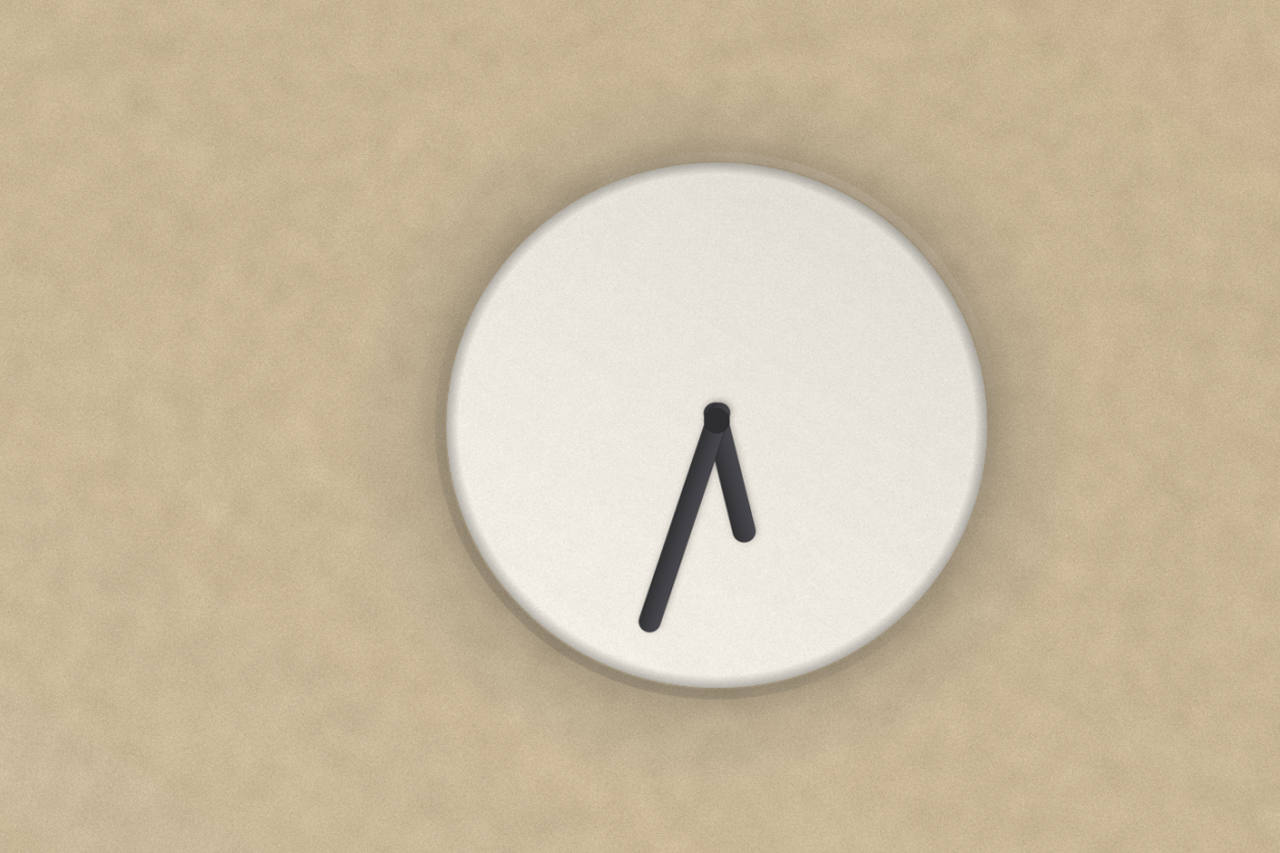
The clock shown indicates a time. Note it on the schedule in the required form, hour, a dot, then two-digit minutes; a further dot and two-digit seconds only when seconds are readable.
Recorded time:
5.33
